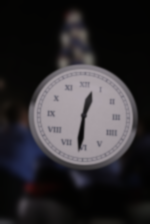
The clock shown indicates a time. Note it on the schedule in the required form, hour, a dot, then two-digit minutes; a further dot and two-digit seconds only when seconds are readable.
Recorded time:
12.31
